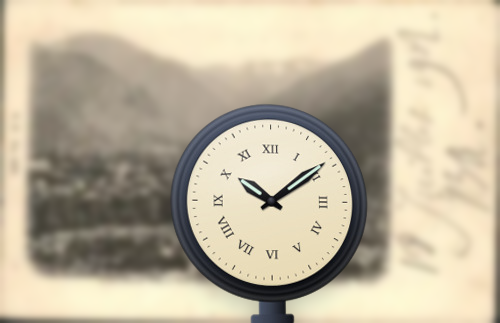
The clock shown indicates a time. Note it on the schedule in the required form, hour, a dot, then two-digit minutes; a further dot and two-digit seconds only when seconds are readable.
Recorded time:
10.09
